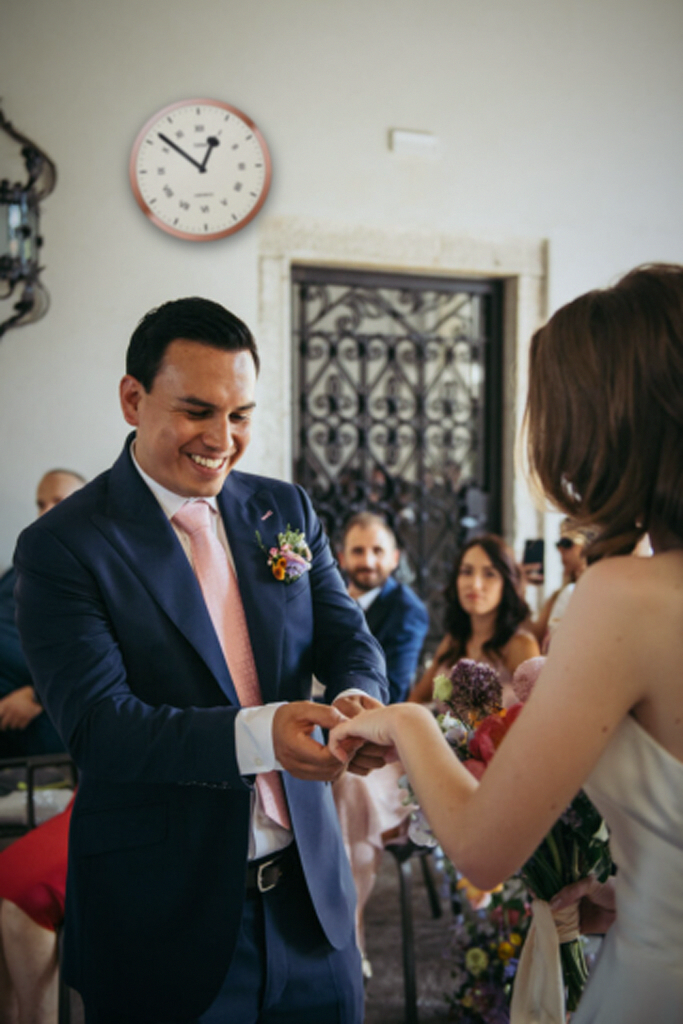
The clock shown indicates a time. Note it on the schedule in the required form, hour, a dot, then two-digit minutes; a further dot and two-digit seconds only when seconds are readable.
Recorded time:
12.52
